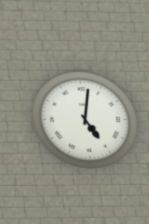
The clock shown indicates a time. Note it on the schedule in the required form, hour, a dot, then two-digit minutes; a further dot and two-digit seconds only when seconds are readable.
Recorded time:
5.02
